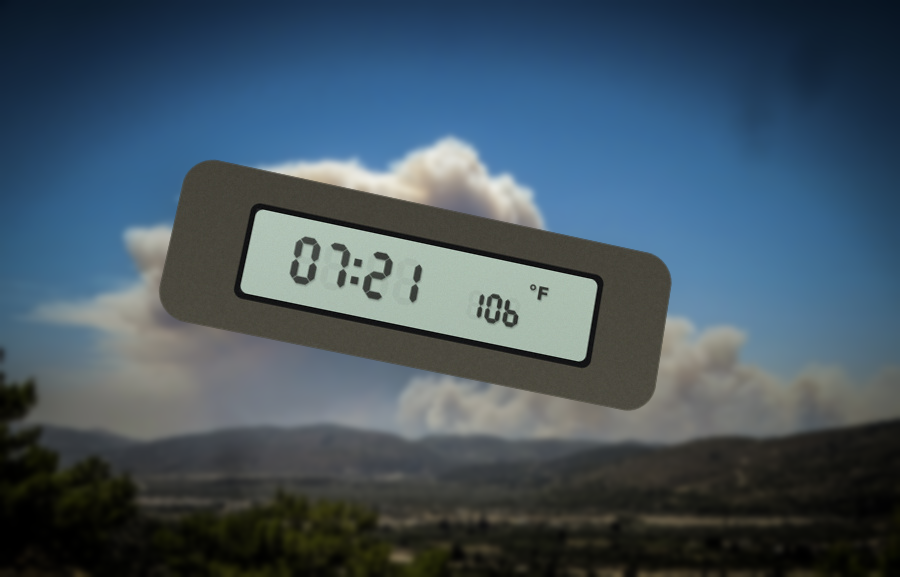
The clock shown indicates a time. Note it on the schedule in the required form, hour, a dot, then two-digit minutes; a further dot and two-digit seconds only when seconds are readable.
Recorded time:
7.21
